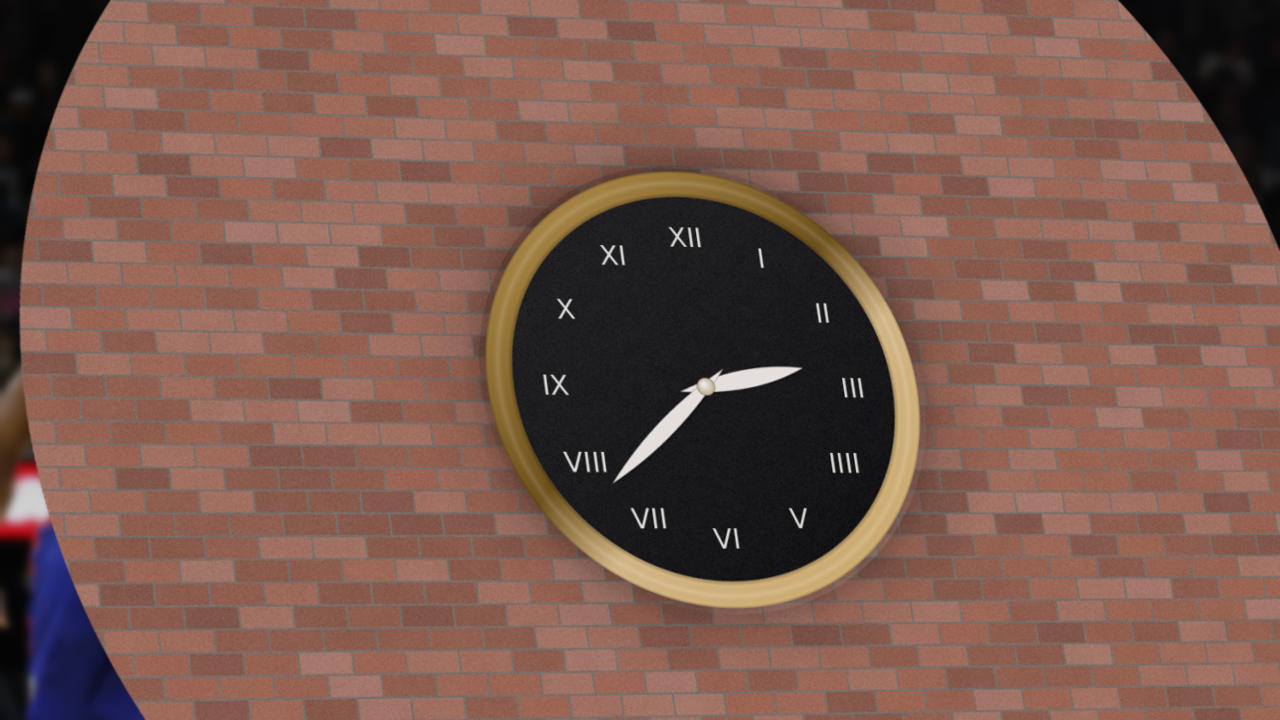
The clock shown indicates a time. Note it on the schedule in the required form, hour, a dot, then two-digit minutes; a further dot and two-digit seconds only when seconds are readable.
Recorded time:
2.38
